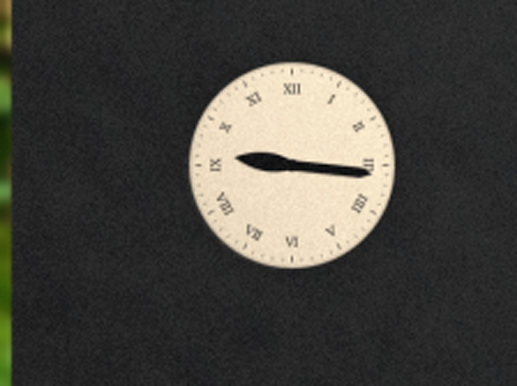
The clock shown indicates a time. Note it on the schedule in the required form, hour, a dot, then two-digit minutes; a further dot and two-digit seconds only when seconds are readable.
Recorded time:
9.16
